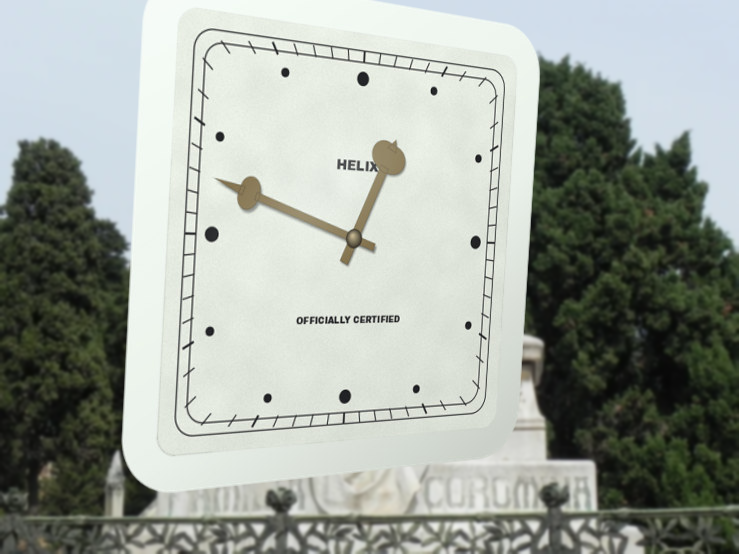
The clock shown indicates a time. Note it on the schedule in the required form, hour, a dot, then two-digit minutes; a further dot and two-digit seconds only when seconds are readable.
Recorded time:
12.48
